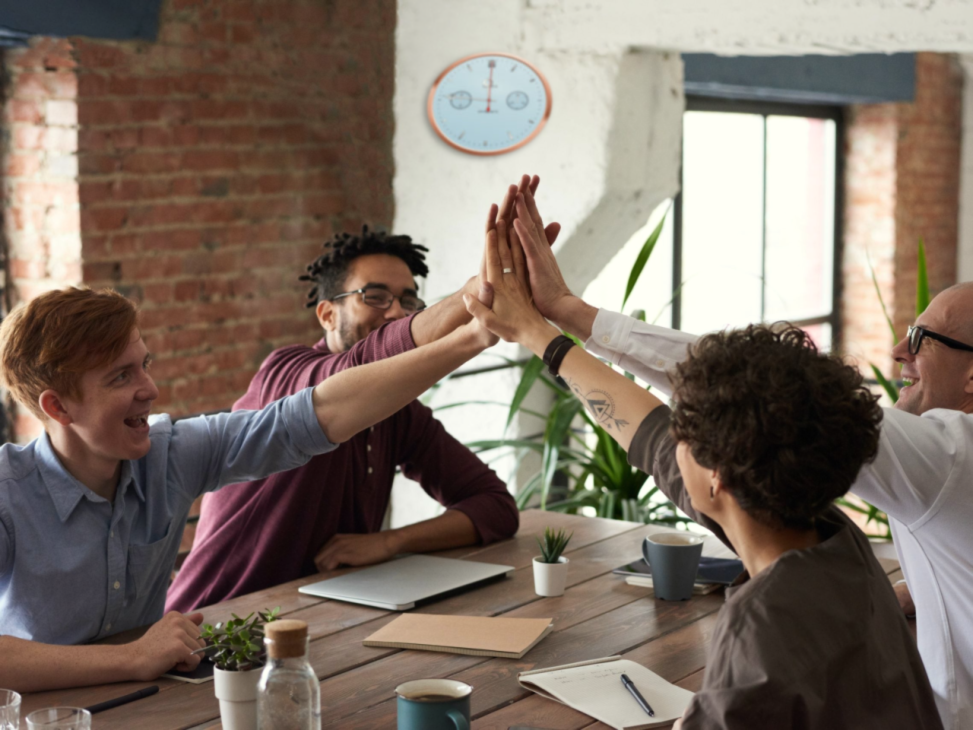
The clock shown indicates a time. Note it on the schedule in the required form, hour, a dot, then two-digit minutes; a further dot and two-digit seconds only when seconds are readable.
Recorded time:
11.46
